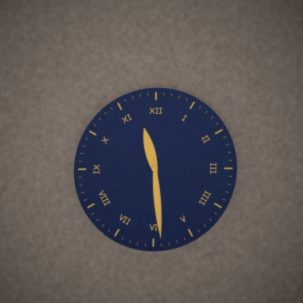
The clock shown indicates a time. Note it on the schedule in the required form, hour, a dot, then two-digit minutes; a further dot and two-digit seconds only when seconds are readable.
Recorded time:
11.29
